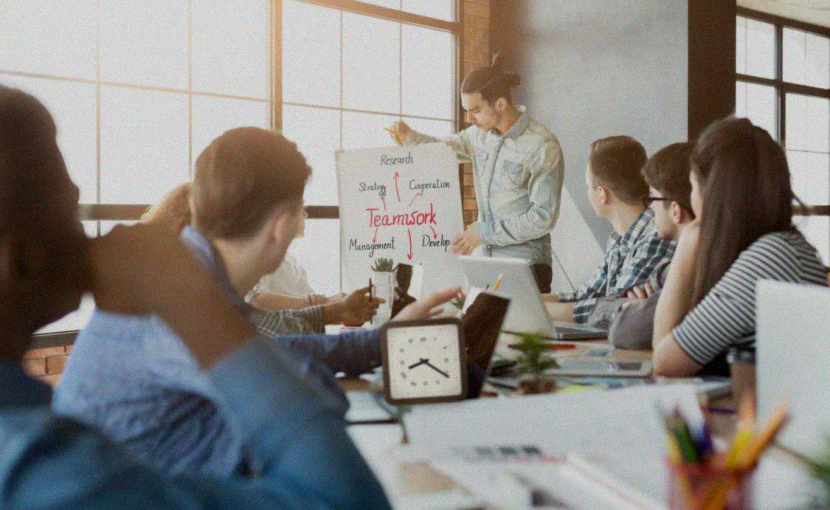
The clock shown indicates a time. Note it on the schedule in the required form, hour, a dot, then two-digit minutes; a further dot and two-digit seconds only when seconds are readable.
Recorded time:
8.21
